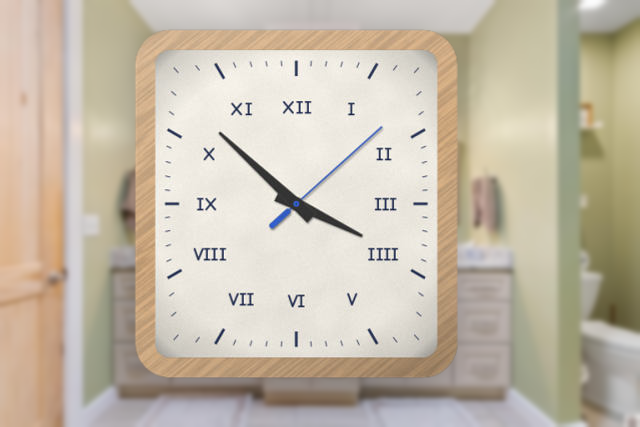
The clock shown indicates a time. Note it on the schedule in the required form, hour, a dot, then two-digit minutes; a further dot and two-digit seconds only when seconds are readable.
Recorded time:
3.52.08
